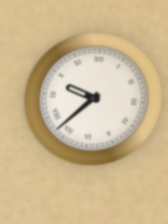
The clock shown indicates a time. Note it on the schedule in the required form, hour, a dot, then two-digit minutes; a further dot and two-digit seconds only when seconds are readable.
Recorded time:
9.37
